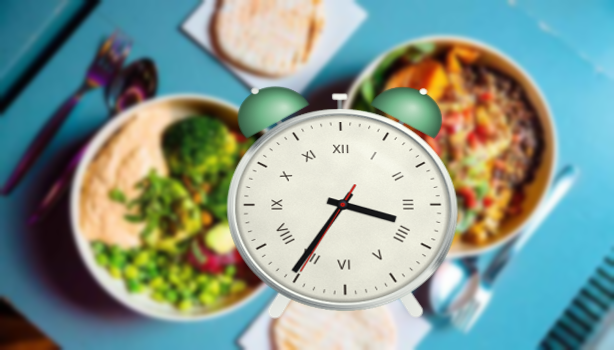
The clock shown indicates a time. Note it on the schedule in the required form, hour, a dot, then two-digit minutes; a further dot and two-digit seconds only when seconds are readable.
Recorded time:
3.35.35
